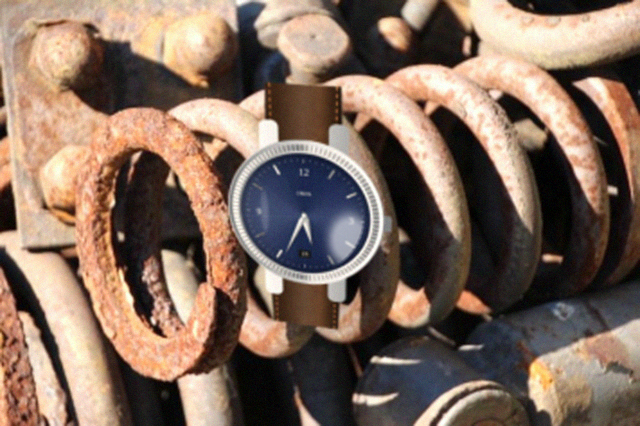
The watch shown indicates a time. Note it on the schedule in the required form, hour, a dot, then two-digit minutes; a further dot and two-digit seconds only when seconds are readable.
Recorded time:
5.34
